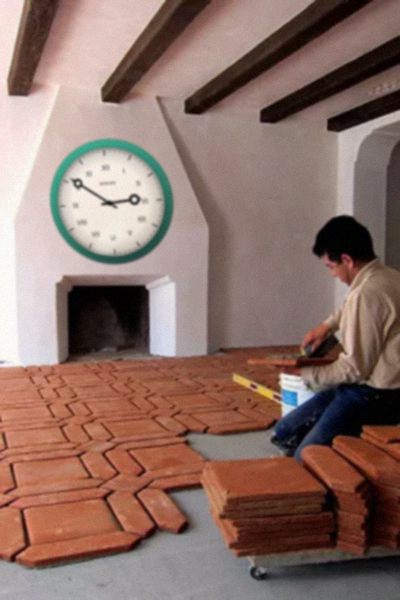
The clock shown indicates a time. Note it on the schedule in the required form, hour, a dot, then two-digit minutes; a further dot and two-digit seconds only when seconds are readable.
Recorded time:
2.51
